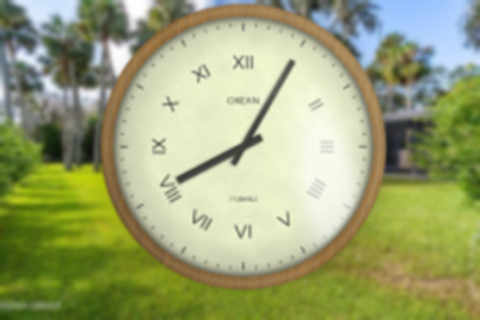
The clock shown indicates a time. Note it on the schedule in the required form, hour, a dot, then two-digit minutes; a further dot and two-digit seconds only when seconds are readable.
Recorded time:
8.05
